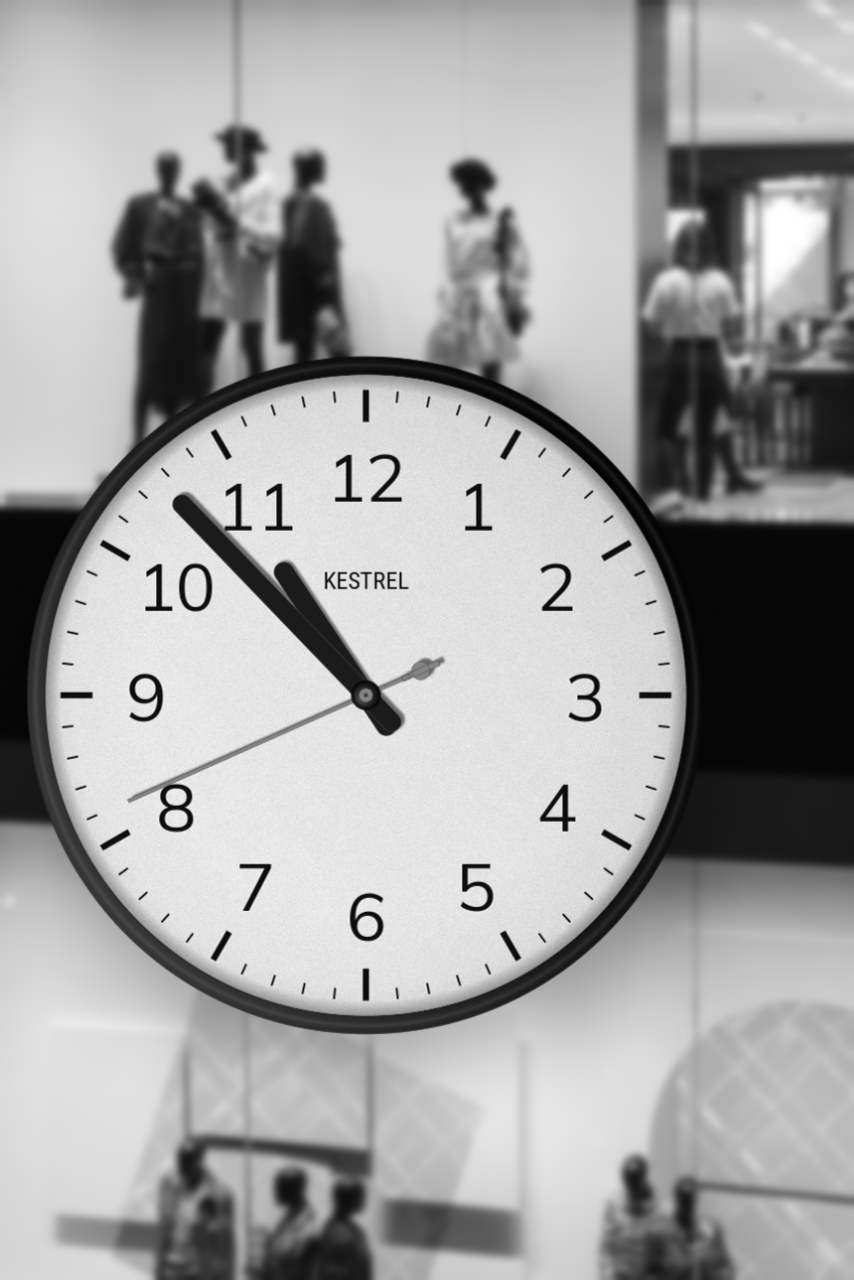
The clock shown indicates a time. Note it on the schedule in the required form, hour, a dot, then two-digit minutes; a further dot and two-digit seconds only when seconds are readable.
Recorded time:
10.52.41
